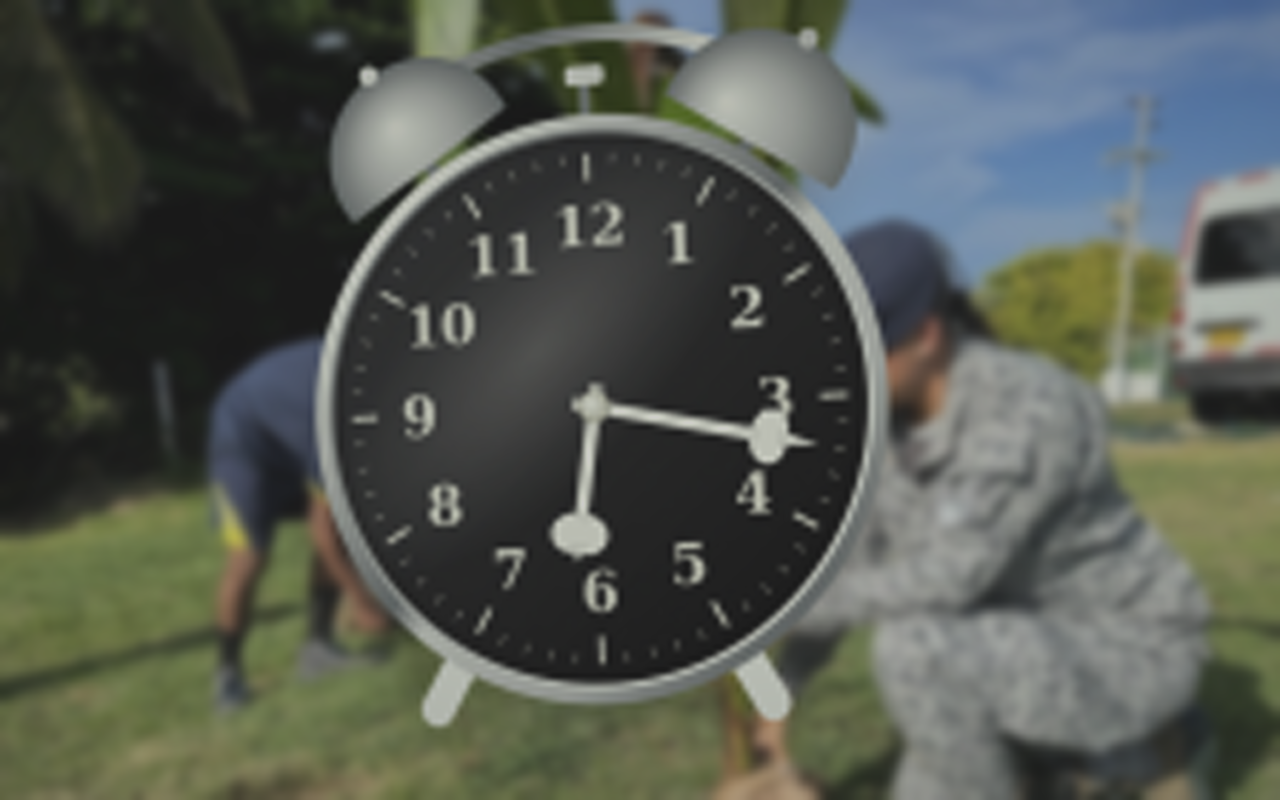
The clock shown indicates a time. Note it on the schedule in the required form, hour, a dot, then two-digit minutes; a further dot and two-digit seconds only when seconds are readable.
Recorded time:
6.17
